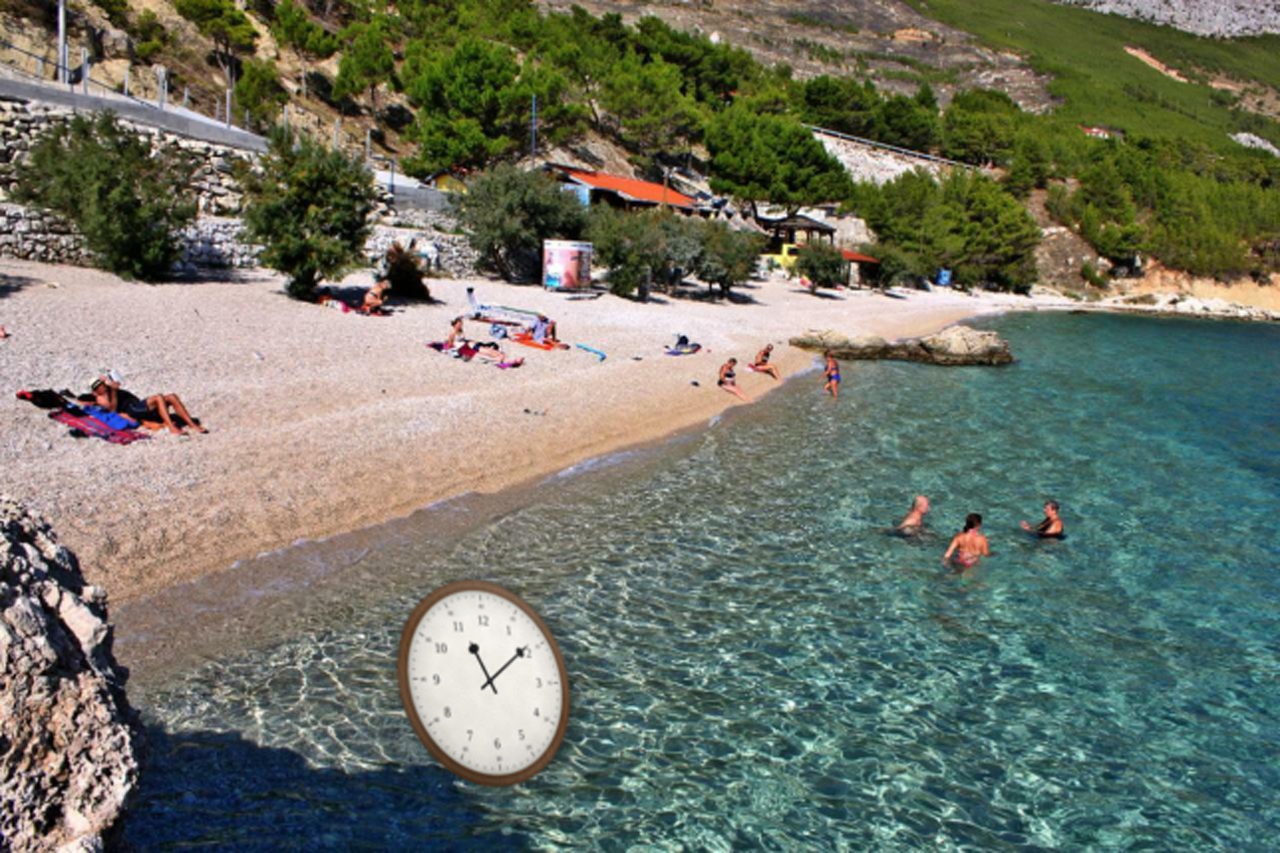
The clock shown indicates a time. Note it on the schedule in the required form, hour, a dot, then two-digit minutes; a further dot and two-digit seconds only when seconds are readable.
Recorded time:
11.09
